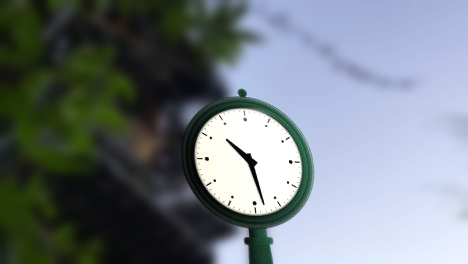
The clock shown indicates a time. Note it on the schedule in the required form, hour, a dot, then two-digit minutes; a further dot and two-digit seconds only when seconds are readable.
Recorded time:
10.28
